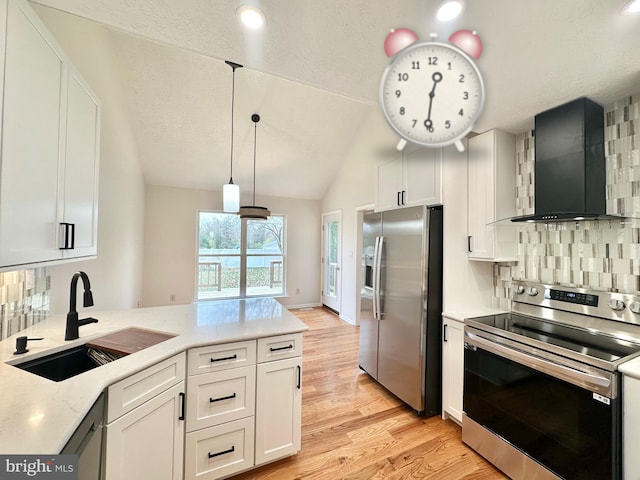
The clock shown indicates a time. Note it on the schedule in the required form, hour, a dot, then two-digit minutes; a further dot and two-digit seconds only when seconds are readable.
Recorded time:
12.31
